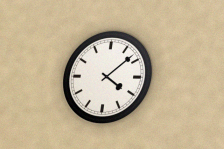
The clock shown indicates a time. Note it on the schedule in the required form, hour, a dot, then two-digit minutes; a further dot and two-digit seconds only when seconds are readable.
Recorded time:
4.08
